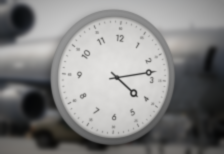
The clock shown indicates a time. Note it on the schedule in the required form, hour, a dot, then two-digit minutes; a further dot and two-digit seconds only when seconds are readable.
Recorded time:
4.13
